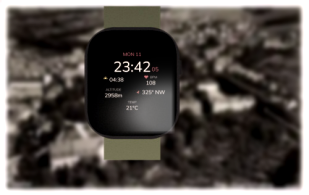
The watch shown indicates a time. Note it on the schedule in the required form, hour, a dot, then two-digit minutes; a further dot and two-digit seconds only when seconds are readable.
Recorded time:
23.42
